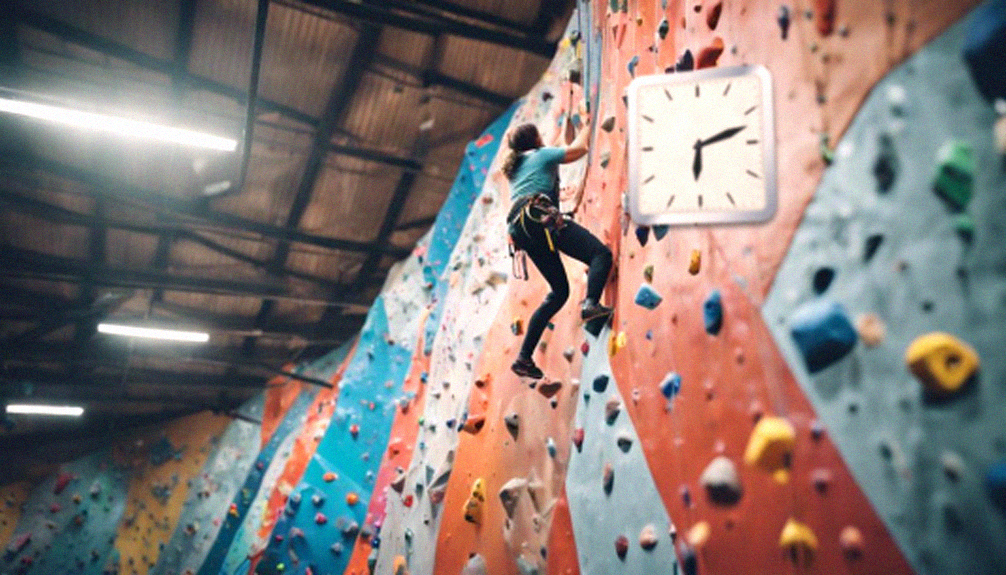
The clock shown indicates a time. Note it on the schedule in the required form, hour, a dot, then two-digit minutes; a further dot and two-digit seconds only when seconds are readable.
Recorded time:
6.12
